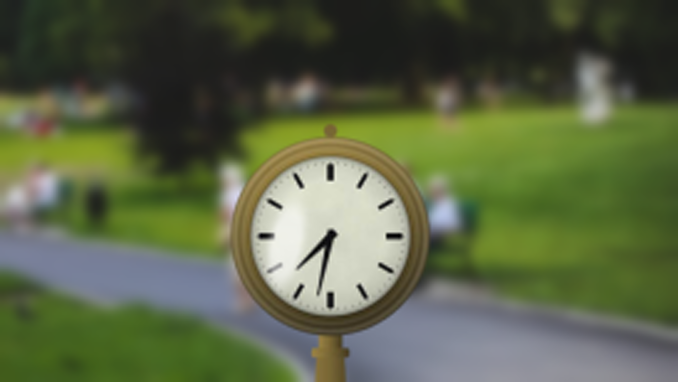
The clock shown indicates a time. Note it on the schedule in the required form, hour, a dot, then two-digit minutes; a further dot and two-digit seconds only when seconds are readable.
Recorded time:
7.32
